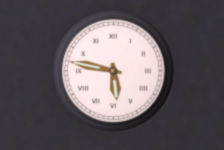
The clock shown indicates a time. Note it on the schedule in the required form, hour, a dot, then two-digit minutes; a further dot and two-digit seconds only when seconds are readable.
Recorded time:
5.47
